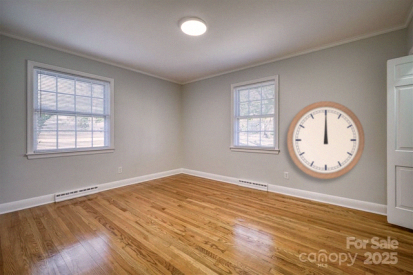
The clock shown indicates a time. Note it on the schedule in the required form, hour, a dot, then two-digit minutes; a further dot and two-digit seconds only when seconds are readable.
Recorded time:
12.00
